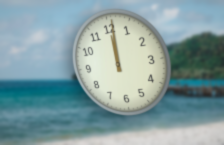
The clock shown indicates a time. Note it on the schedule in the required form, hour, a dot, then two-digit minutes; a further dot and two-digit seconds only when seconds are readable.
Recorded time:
12.01
